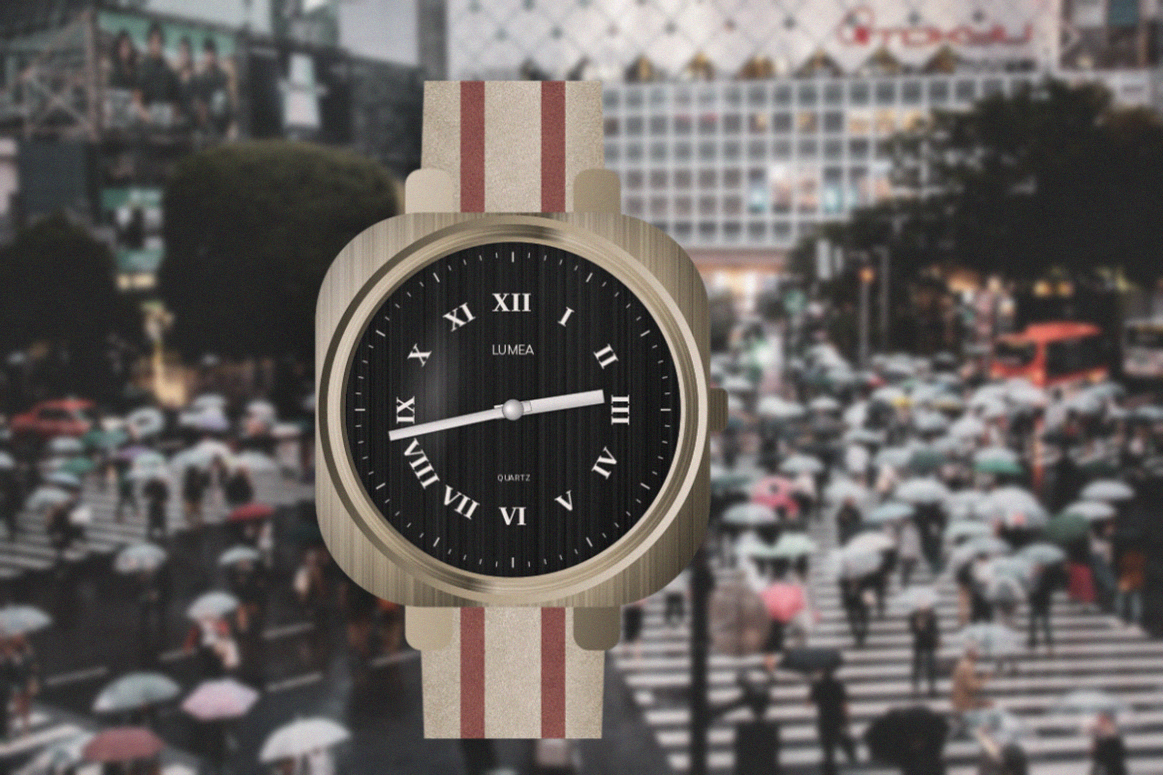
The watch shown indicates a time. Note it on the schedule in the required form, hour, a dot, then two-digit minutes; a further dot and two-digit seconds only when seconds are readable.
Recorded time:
2.43
